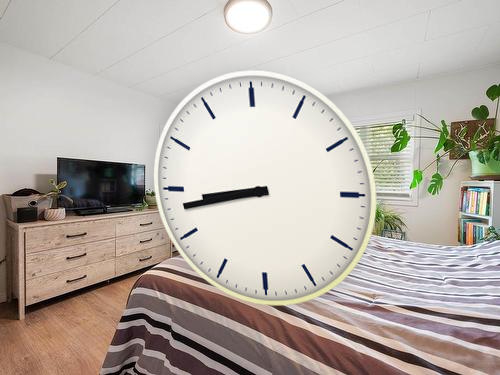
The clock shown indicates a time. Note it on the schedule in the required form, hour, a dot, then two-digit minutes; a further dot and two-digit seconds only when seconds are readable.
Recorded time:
8.43
